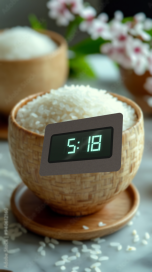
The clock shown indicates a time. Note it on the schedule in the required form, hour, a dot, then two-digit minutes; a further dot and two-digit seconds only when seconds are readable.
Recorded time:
5.18
